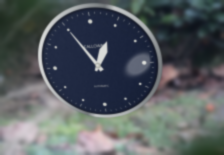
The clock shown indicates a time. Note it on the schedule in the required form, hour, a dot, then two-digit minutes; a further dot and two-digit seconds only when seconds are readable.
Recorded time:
12.55
